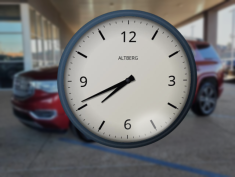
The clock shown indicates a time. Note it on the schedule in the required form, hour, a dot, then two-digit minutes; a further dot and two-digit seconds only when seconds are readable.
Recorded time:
7.41
